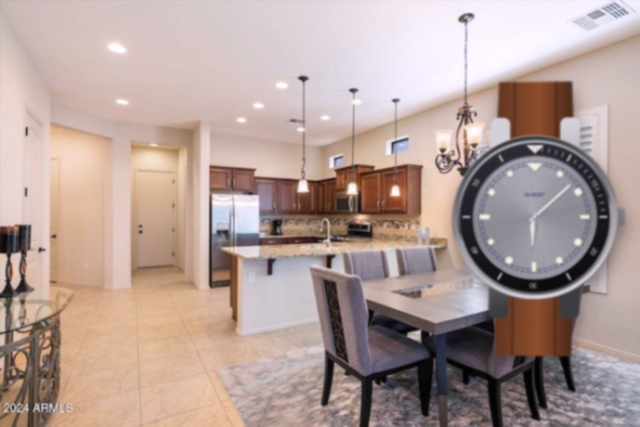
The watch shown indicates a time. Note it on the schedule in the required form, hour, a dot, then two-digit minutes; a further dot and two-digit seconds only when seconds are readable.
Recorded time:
6.08
